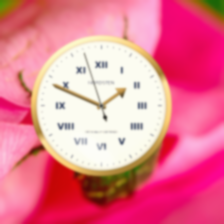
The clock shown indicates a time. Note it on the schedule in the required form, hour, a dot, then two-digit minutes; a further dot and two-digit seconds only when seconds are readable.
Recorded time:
1.48.57
